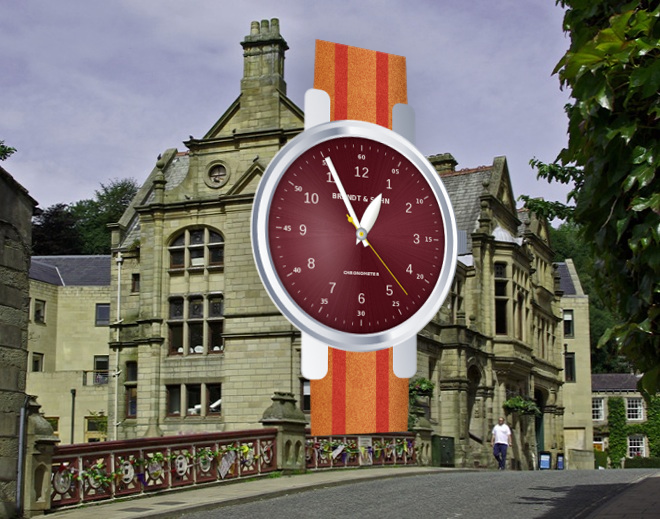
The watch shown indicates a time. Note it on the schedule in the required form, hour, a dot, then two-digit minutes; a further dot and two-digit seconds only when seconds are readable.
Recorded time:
12.55.23
